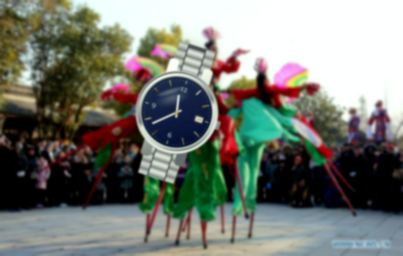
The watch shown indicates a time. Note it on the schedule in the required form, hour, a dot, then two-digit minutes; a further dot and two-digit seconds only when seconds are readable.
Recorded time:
11.38
